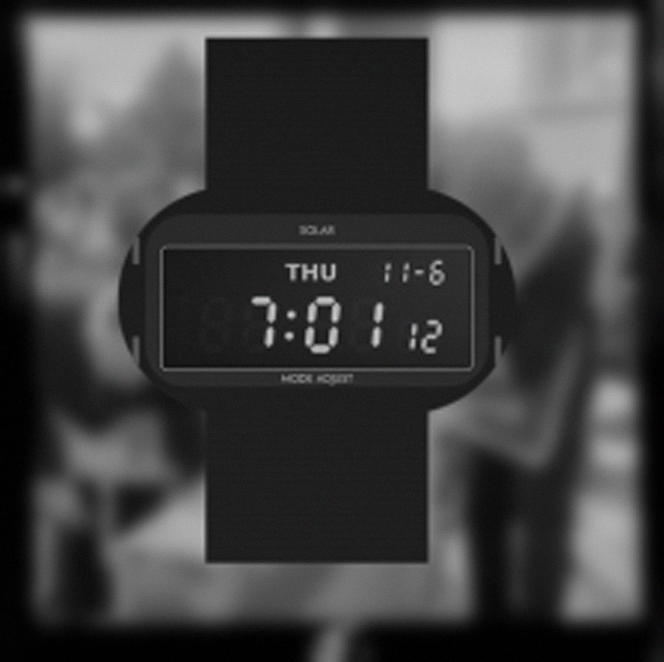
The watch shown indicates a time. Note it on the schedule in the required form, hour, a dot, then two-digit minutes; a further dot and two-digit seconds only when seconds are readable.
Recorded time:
7.01.12
